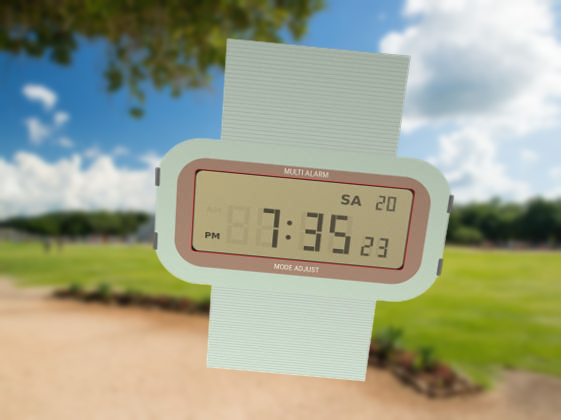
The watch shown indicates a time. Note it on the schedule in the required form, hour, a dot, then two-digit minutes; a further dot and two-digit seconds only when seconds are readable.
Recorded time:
7.35.23
